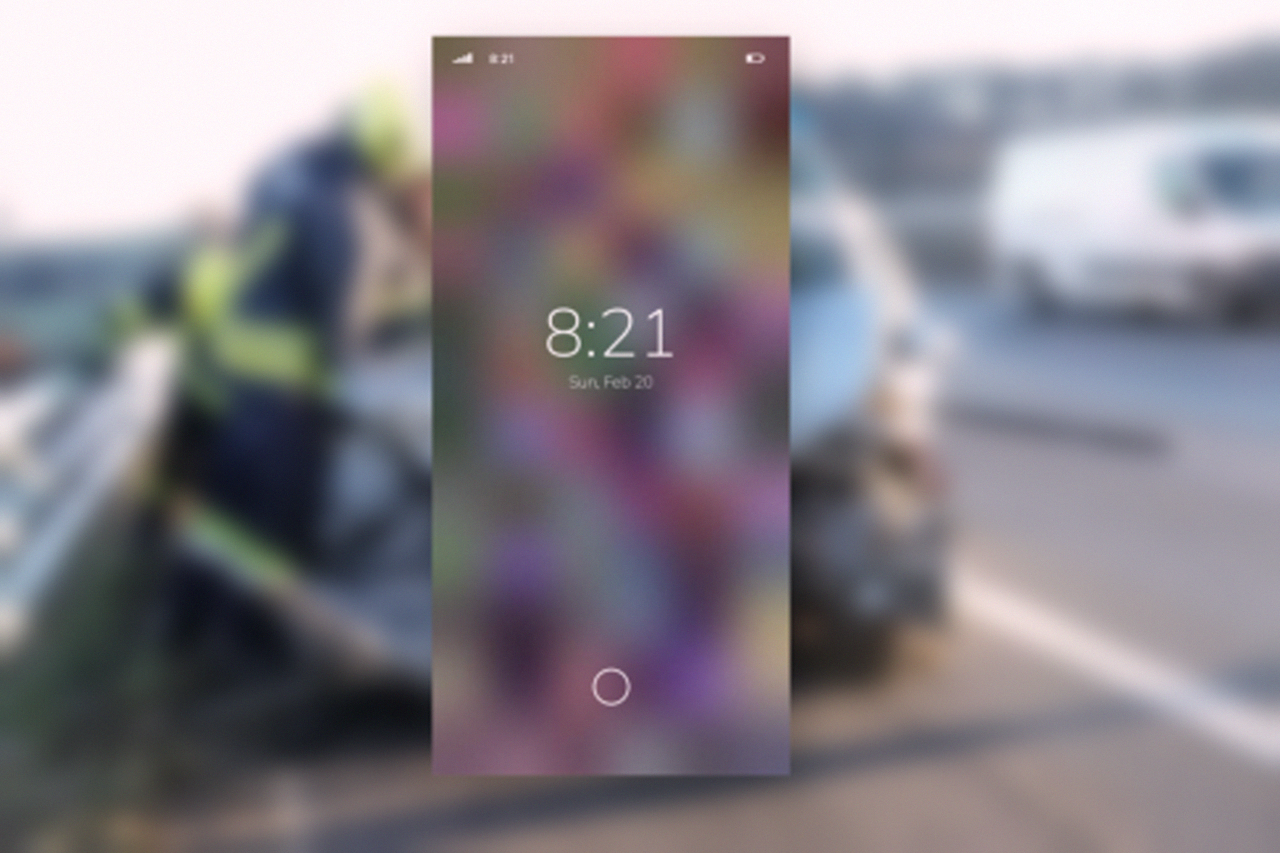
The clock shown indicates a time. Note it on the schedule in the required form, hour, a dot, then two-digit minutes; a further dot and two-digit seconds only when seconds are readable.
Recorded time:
8.21
